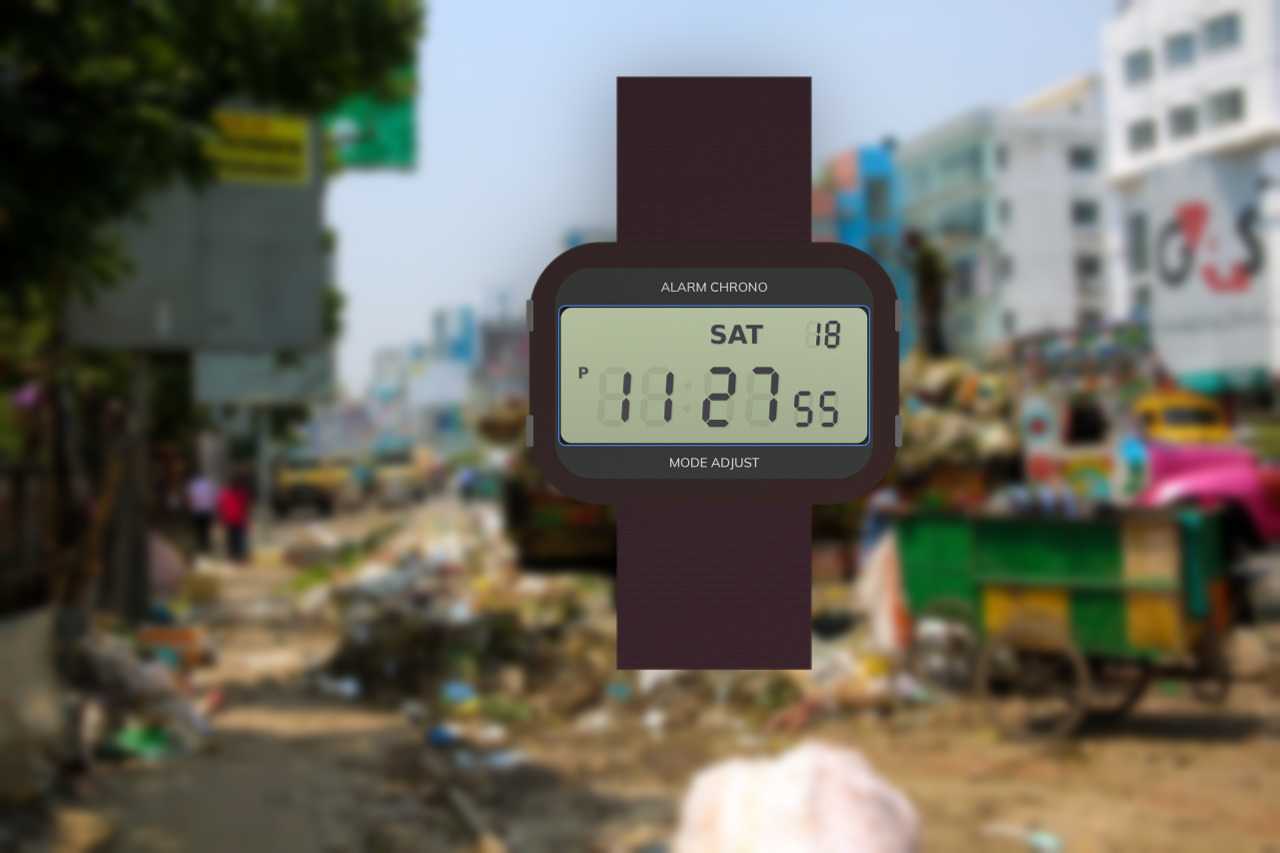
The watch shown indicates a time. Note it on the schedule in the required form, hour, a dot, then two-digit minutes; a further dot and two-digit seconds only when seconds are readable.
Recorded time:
11.27.55
